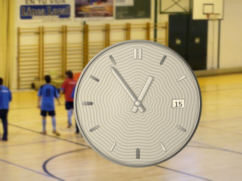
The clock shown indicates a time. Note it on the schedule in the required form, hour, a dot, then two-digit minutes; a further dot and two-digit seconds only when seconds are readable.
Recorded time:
12.54
